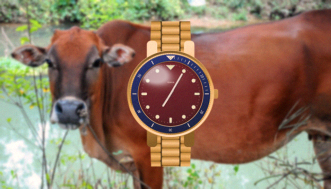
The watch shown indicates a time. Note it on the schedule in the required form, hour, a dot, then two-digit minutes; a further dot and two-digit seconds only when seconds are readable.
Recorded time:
7.05
